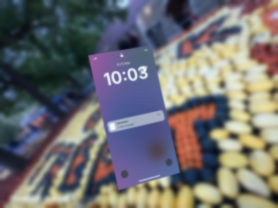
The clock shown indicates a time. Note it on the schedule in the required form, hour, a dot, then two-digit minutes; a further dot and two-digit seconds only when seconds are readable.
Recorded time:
10.03
